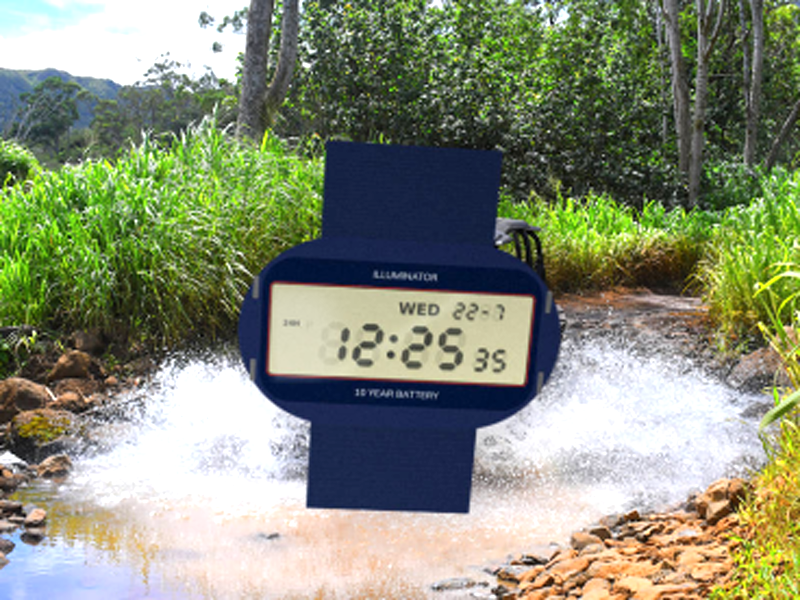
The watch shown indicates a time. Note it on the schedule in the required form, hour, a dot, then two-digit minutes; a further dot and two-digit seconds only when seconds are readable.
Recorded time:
12.25.35
